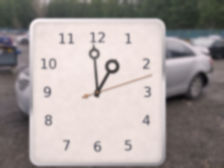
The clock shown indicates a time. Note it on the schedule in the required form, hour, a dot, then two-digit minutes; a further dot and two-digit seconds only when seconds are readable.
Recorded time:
12.59.12
